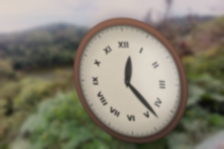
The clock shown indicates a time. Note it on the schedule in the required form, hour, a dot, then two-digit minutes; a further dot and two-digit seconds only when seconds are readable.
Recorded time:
12.23
